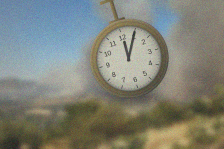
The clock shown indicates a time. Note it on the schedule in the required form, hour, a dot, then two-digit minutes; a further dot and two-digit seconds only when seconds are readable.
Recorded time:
12.05
